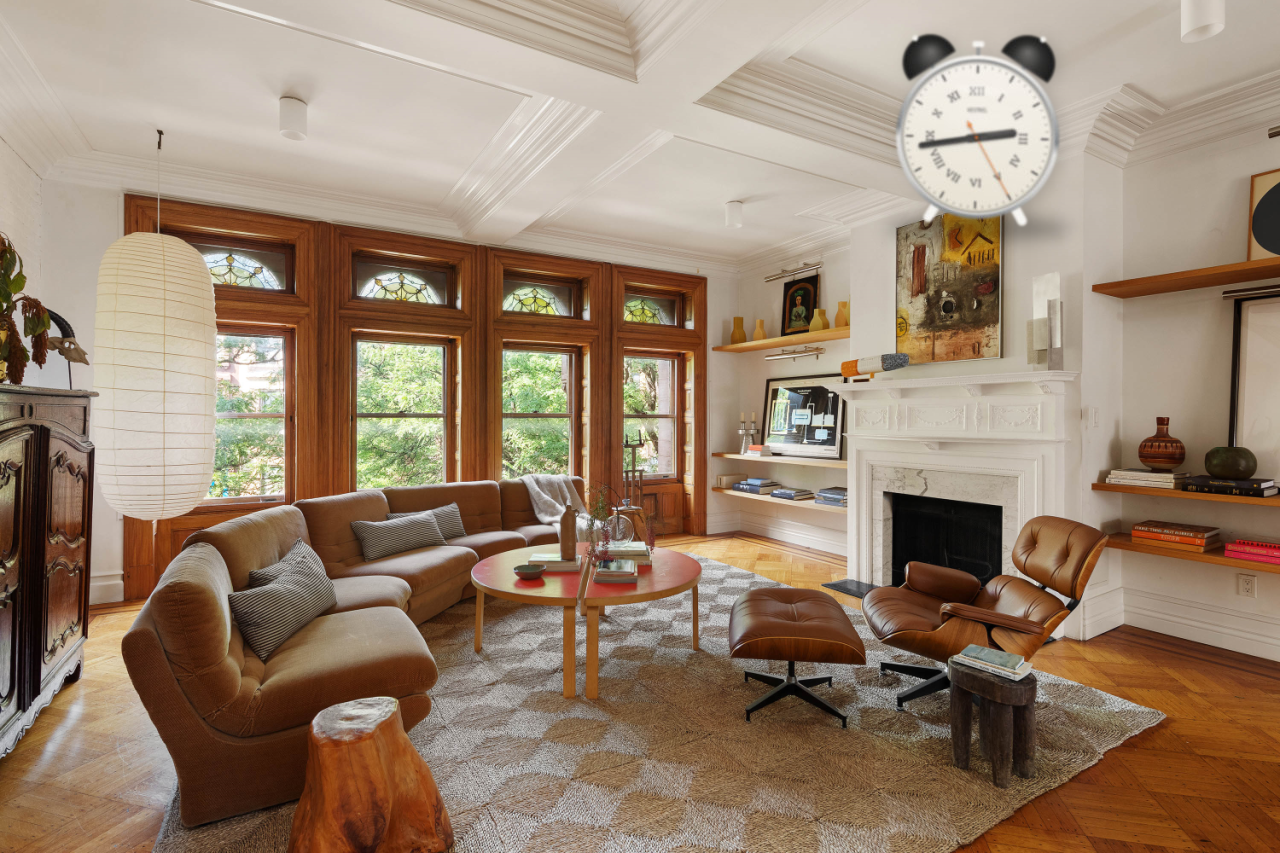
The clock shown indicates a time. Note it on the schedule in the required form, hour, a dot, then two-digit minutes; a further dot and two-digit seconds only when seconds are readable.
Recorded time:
2.43.25
